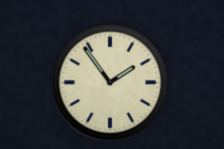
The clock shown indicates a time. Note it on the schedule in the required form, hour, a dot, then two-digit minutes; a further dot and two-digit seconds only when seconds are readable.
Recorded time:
1.54
